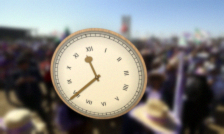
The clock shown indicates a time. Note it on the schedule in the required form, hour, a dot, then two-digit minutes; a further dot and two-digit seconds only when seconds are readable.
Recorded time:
11.40
